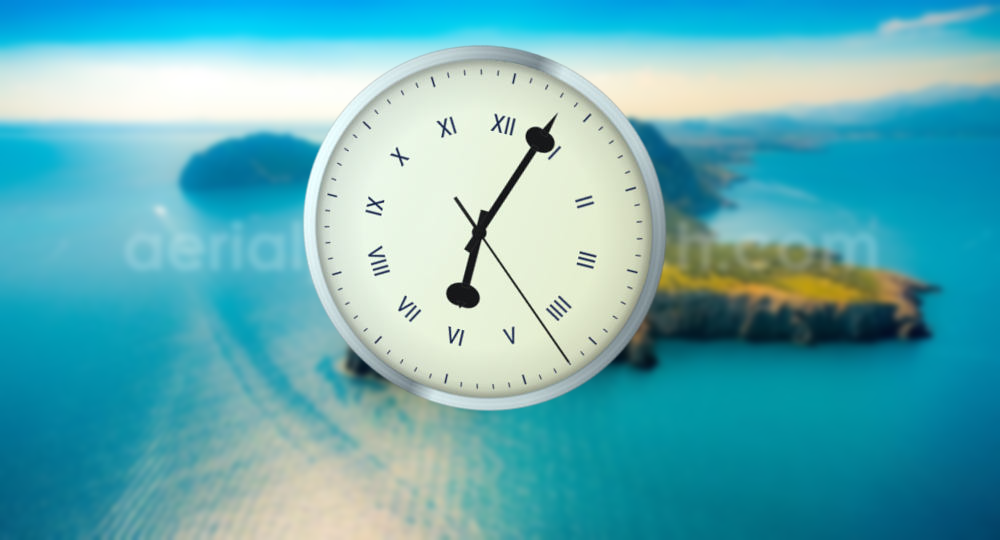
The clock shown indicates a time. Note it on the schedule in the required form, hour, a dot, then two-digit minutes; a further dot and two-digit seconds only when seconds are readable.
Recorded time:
6.03.22
